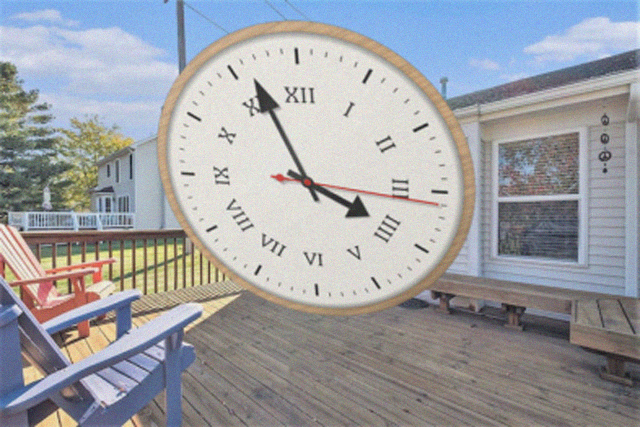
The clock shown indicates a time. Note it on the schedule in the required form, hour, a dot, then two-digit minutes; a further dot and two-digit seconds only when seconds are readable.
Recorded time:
3.56.16
